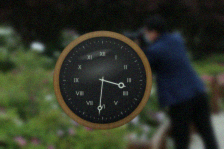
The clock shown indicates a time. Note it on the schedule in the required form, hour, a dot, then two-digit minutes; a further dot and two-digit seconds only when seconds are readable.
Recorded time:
3.31
